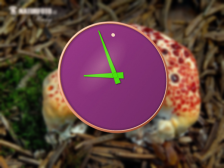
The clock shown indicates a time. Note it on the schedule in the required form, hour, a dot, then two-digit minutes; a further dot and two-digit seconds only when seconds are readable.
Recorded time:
8.57
